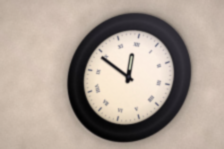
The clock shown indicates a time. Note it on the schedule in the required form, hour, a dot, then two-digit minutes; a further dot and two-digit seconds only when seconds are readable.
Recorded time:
11.49
